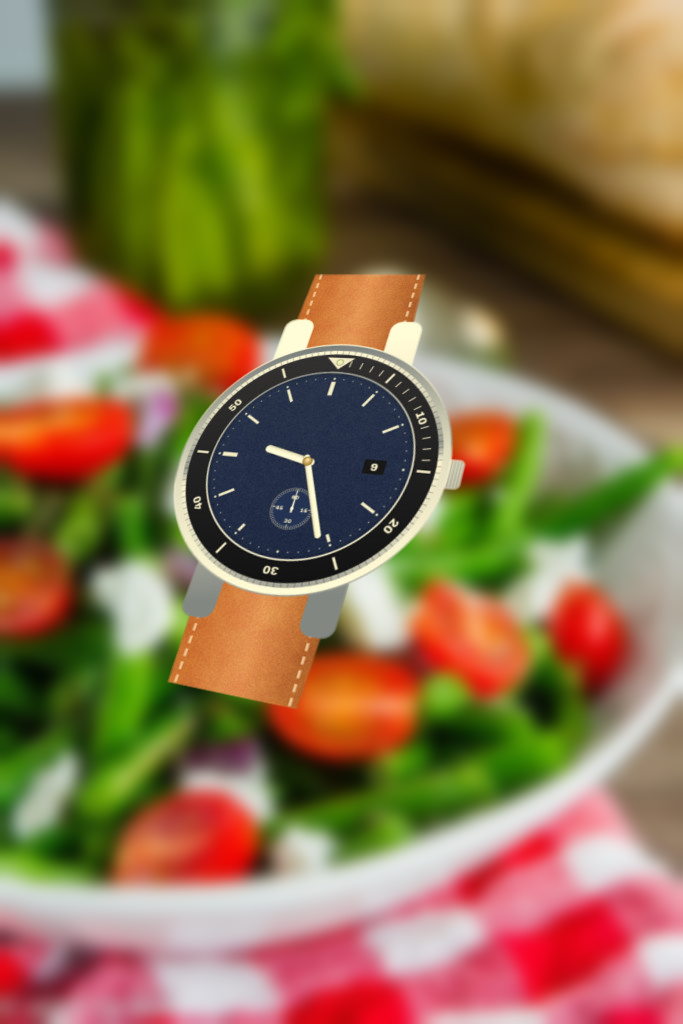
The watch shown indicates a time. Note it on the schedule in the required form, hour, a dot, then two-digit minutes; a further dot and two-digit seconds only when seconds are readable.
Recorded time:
9.26
